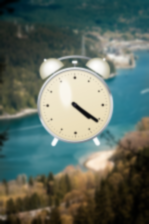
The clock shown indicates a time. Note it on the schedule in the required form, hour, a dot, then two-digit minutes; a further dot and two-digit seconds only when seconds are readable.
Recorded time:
4.21
